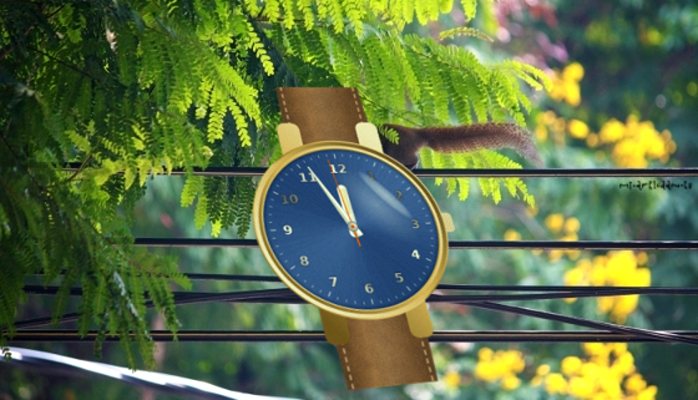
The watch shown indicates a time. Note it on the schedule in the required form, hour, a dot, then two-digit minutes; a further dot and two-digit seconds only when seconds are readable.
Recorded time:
11.55.59
